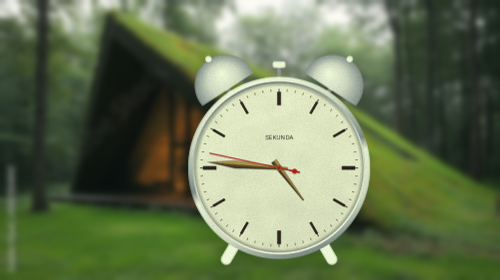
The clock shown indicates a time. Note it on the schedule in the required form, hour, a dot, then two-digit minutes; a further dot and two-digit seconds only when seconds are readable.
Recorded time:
4.45.47
